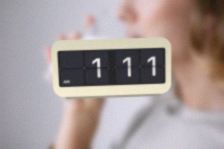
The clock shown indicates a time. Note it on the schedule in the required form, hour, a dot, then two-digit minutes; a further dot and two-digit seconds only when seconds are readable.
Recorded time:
1.11
